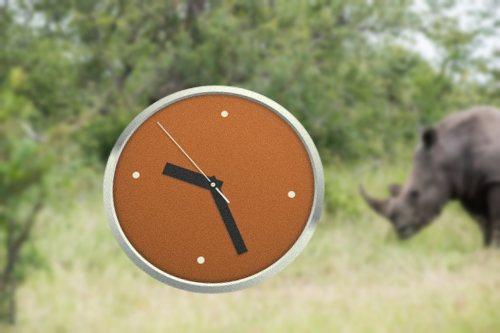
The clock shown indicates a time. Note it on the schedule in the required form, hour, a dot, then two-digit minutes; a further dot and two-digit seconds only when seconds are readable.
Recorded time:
9.24.52
